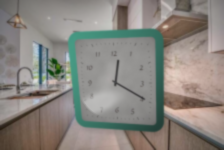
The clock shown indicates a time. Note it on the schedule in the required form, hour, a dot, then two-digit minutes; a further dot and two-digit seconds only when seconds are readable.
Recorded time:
12.20
